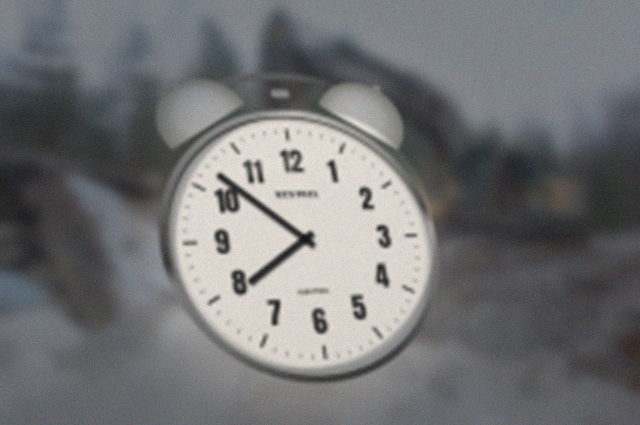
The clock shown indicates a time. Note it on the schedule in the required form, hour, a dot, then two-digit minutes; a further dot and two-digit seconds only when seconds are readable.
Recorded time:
7.52
